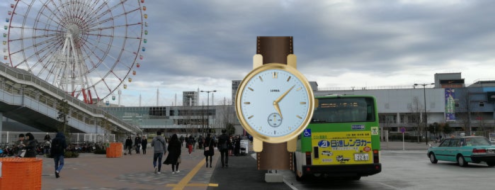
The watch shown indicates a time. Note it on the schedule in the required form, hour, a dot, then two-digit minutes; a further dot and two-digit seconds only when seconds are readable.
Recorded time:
5.08
